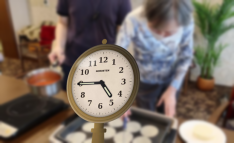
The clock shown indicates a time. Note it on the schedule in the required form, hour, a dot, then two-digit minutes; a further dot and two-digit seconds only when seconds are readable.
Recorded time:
4.45
